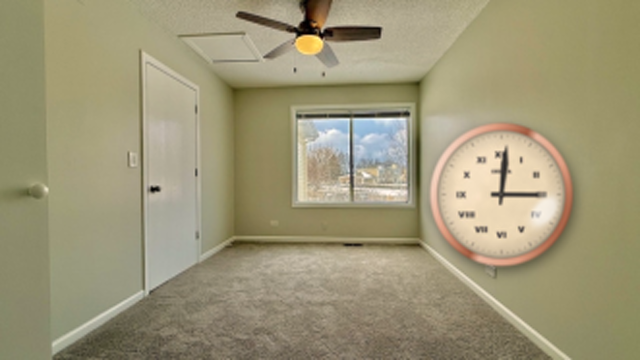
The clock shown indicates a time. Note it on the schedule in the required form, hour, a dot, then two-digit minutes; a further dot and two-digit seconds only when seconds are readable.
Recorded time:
3.01
